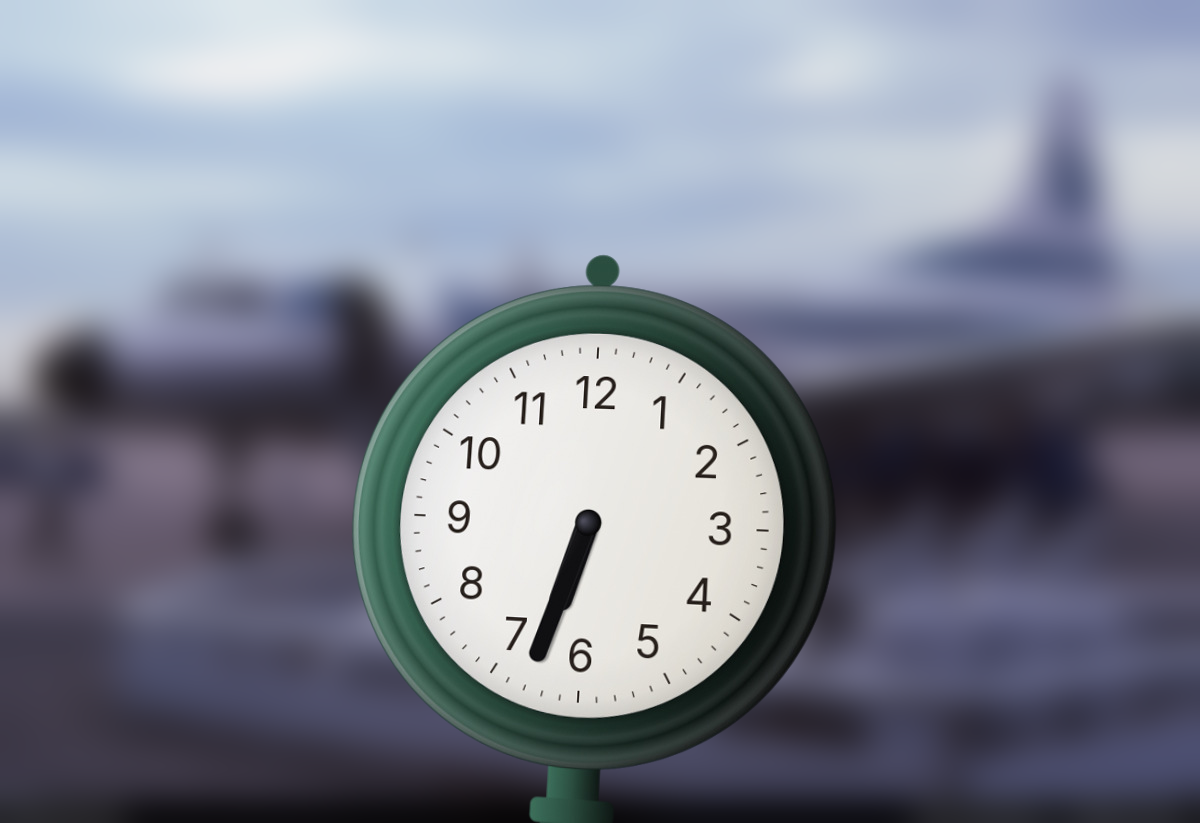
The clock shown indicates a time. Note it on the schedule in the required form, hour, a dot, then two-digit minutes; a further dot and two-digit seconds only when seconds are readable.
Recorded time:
6.33
